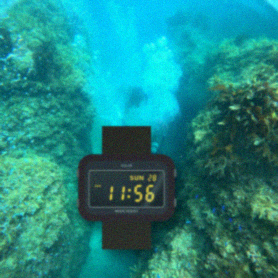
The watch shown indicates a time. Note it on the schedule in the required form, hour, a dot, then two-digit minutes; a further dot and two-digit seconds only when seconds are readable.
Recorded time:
11.56
